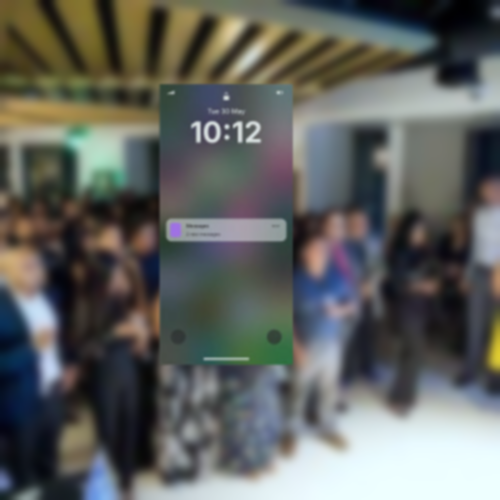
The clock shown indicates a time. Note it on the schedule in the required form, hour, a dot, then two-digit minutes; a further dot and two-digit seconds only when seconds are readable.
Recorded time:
10.12
